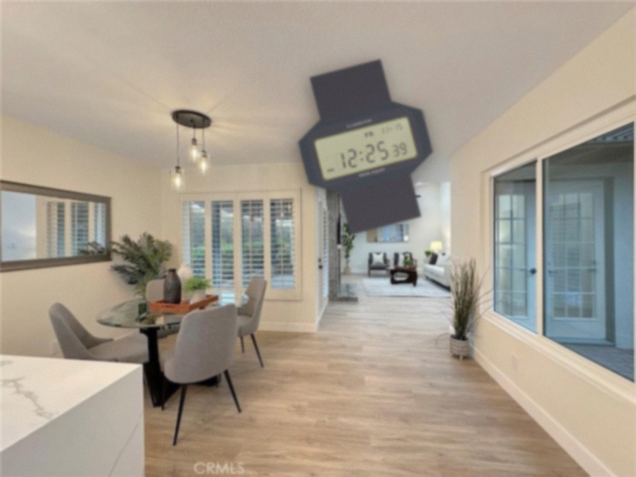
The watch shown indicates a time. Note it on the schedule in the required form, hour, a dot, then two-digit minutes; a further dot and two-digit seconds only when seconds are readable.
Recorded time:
12.25.39
